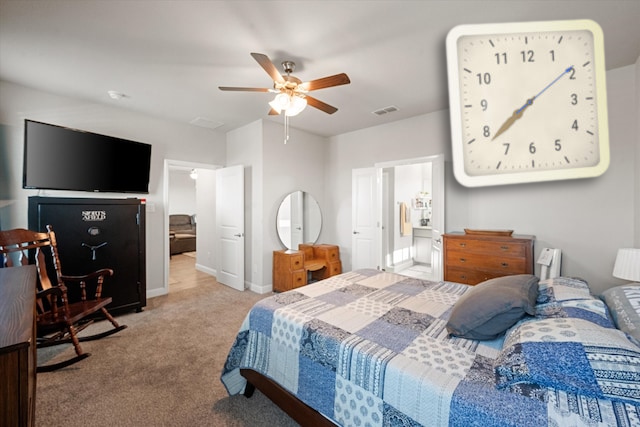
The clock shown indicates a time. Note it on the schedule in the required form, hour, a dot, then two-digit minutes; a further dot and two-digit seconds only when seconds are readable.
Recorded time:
7.38.09
